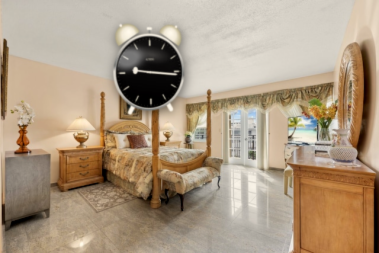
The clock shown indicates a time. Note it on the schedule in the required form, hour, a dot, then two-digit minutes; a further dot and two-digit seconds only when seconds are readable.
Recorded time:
9.16
